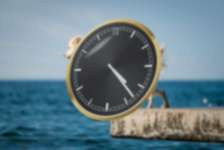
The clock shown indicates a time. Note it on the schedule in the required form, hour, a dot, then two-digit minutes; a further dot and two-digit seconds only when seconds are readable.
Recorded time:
4.23
